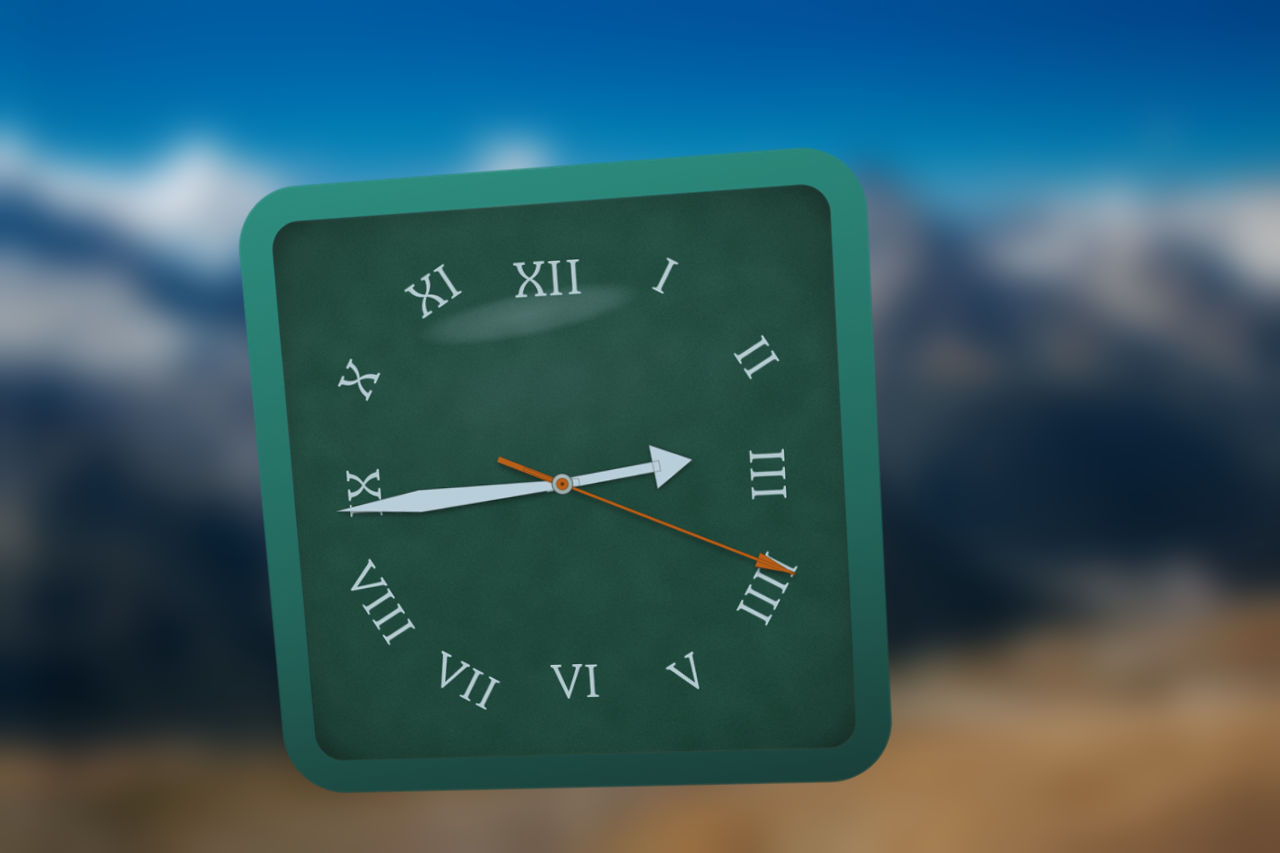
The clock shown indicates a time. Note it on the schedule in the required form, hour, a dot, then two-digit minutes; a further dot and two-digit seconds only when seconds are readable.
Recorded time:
2.44.19
